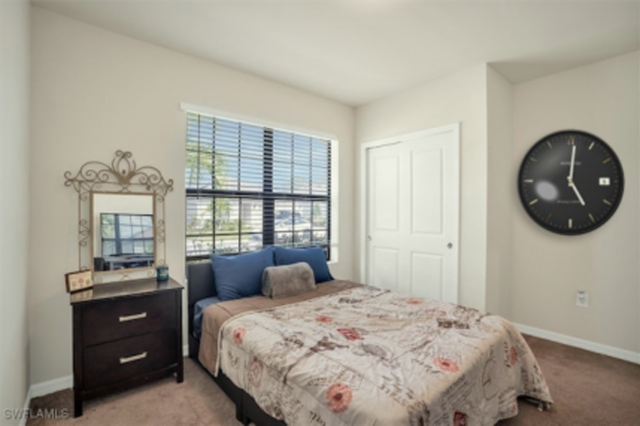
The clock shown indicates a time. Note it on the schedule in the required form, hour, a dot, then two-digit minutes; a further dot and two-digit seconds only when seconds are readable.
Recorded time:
5.01
